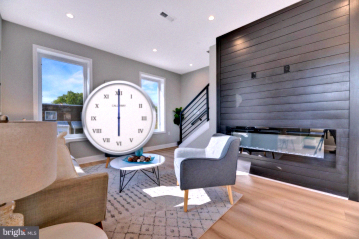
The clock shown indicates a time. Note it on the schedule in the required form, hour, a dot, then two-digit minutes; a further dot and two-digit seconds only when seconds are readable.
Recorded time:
6.00
